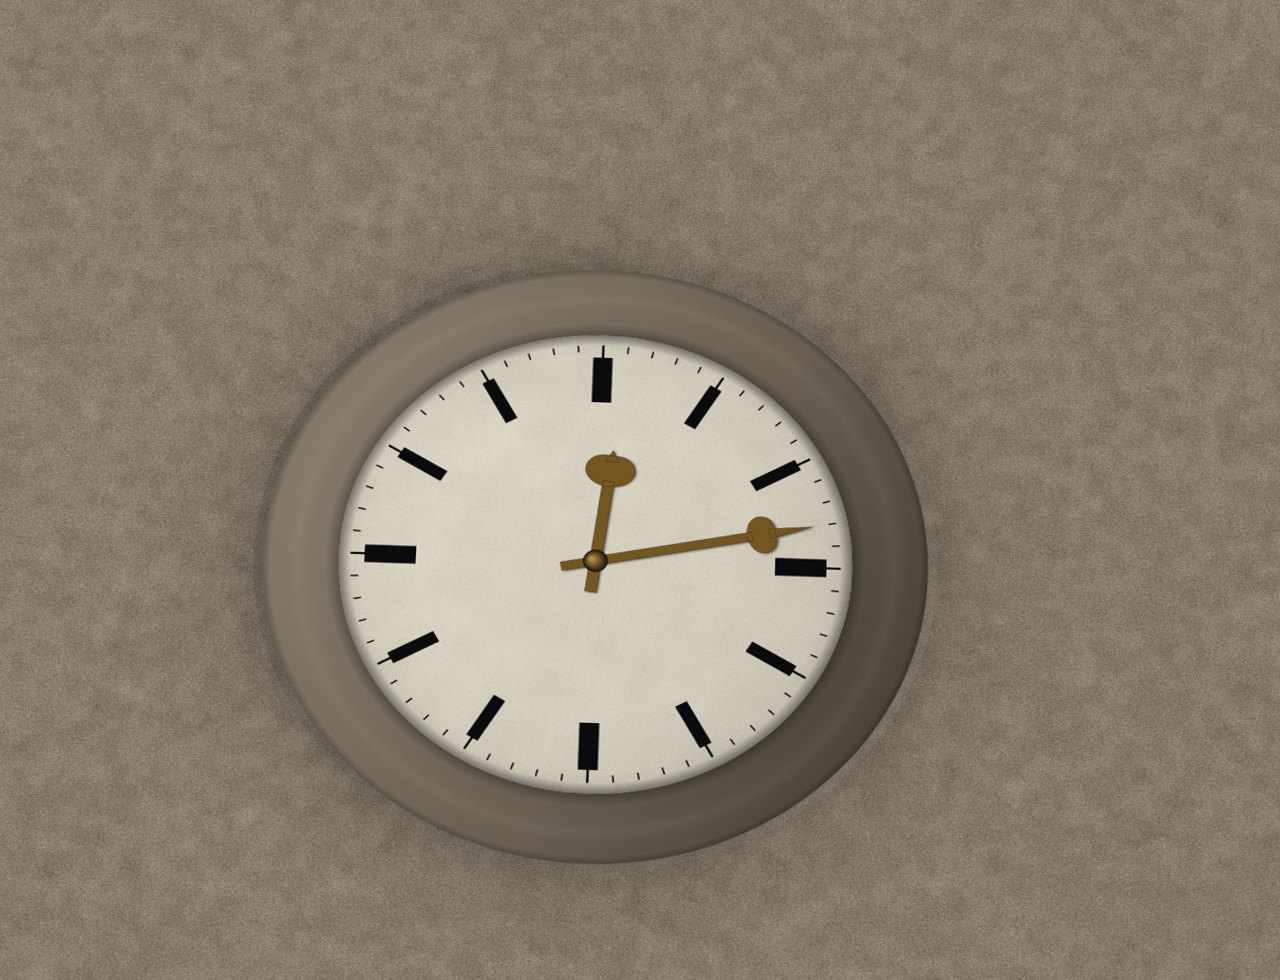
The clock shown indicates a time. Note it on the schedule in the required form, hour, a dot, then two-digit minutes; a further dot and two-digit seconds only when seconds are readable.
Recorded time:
12.13
